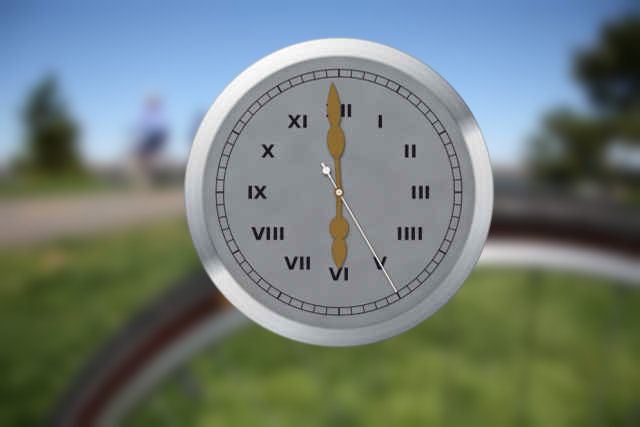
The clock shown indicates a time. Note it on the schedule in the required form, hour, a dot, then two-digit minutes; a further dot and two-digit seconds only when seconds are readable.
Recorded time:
5.59.25
